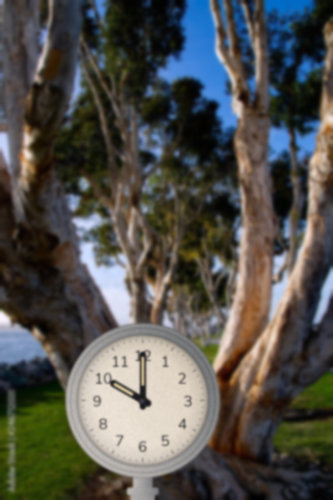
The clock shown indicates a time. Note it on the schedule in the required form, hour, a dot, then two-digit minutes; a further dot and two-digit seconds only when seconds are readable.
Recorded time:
10.00
